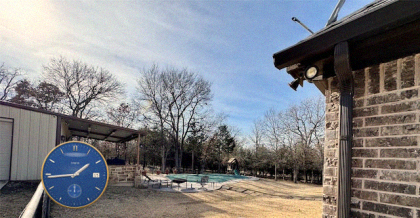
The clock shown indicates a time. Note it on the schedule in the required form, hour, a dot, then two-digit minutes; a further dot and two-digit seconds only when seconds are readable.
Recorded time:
1.44
